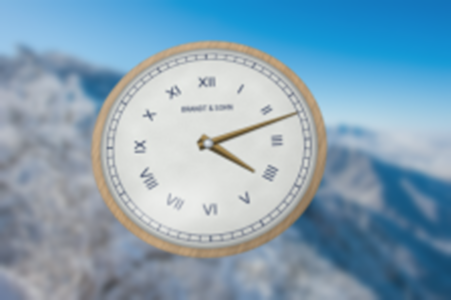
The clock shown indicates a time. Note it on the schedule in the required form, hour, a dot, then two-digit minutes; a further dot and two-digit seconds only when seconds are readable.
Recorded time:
4.12
